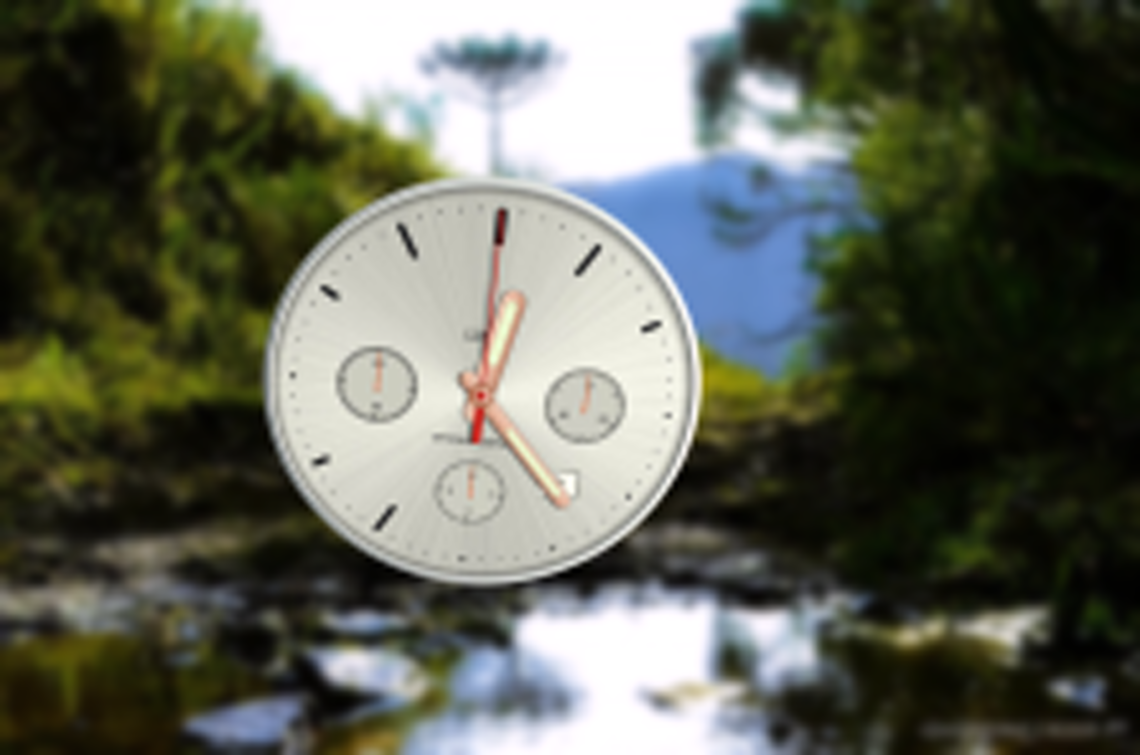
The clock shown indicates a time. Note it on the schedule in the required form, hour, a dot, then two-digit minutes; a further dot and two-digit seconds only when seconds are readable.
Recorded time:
12.23
